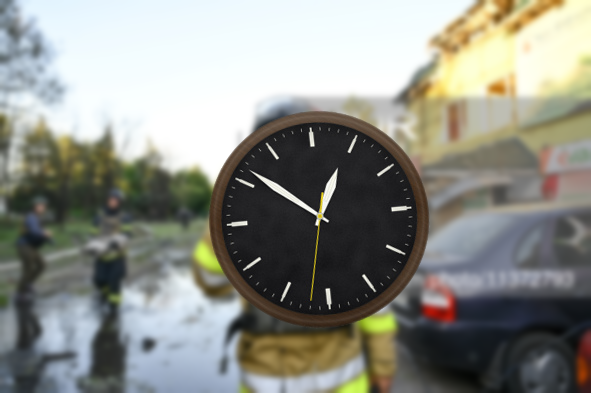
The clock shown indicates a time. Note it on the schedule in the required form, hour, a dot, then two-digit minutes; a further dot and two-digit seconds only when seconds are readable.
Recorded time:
12.51.32
